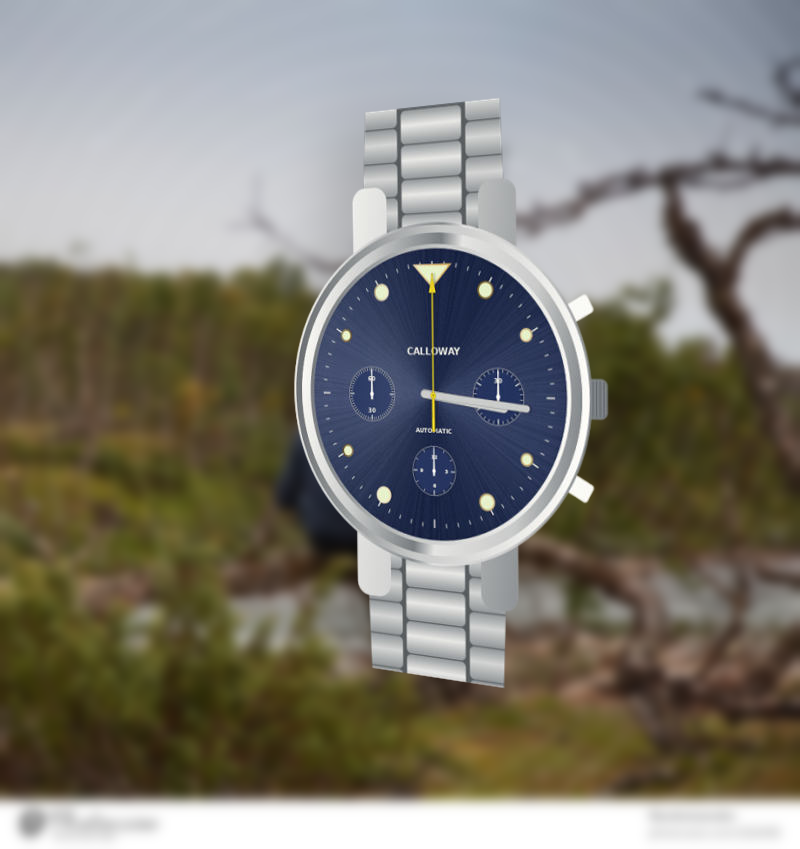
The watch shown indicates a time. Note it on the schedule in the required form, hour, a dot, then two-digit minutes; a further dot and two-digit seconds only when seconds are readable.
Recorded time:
3.16
